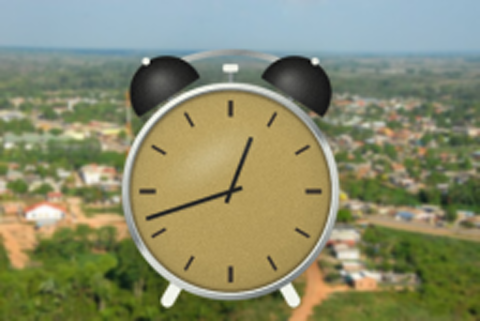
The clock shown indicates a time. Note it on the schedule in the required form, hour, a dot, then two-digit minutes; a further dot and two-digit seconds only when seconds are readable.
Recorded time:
12.42
